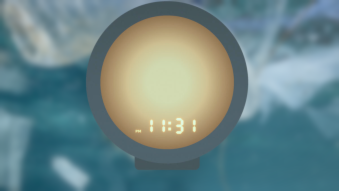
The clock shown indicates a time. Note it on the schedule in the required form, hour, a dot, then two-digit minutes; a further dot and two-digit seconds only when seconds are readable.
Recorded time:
11.31
